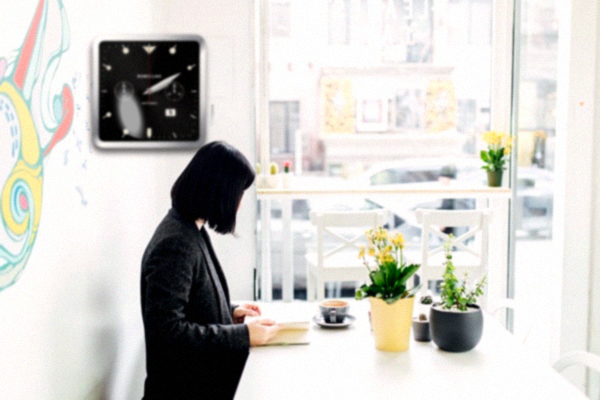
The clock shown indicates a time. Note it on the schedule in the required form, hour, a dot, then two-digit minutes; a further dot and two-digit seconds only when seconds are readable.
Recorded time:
2.10
